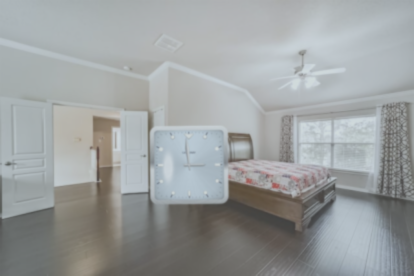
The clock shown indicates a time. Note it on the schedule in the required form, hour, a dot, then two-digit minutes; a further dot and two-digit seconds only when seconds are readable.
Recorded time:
2.59
